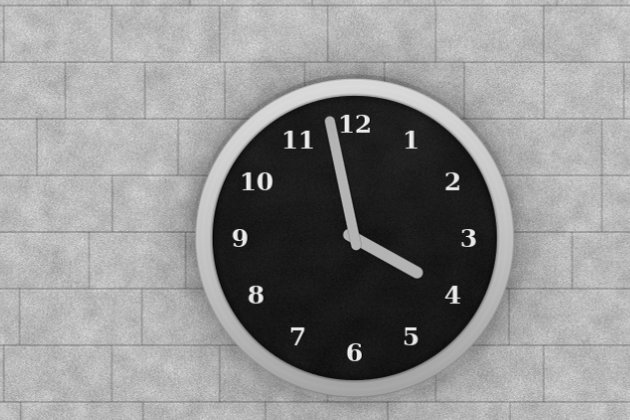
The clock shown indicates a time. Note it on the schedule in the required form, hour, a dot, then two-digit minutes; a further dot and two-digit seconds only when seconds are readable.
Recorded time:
3.58
